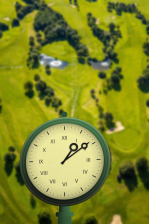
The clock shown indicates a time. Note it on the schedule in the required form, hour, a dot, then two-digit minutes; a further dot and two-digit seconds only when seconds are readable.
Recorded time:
1.09
